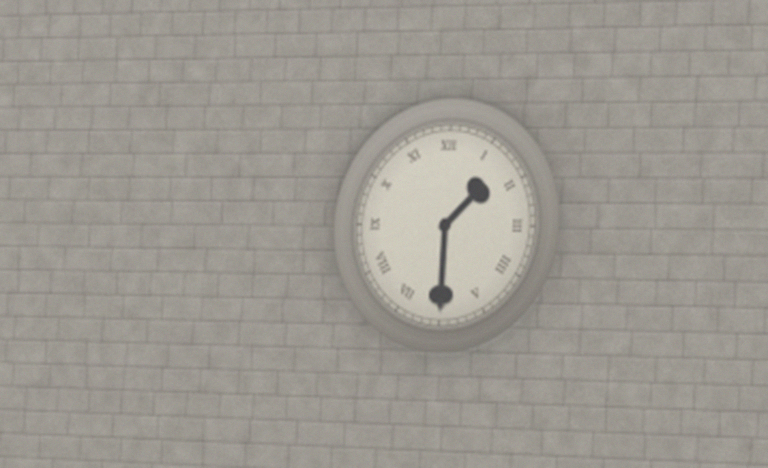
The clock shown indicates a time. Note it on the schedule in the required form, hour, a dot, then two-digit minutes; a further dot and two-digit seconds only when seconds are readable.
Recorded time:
1.30
